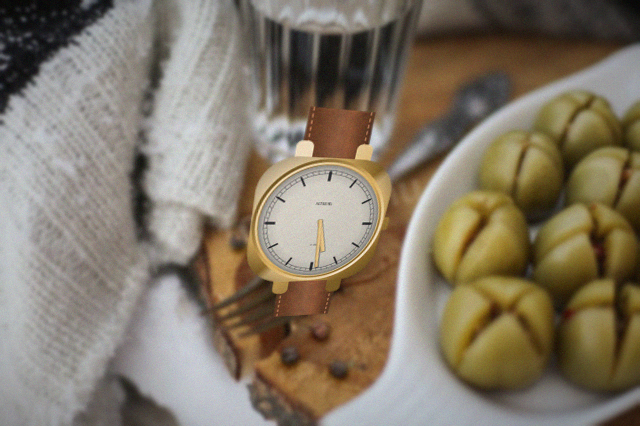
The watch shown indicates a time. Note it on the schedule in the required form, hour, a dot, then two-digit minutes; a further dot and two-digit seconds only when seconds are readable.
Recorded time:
5.29
